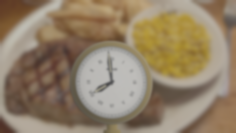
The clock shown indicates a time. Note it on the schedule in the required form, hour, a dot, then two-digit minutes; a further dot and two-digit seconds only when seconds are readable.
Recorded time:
7.59
